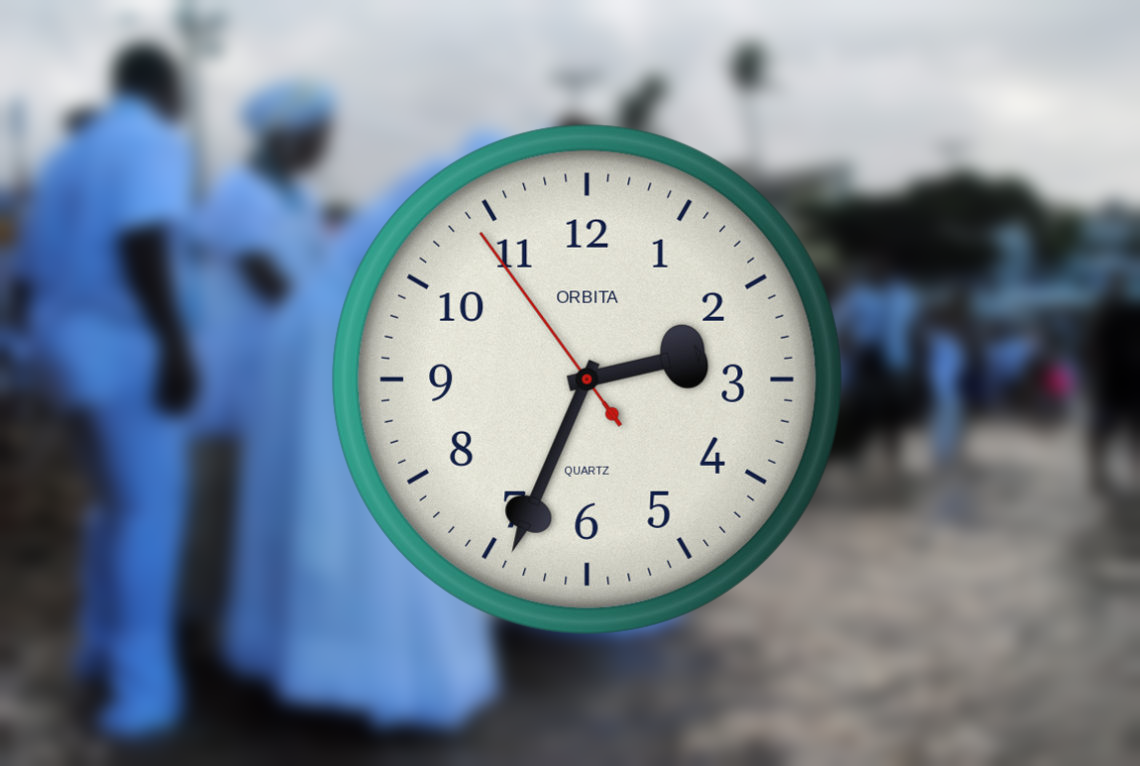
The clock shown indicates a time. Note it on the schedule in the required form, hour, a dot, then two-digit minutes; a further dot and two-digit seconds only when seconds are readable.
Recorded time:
2.33.54
